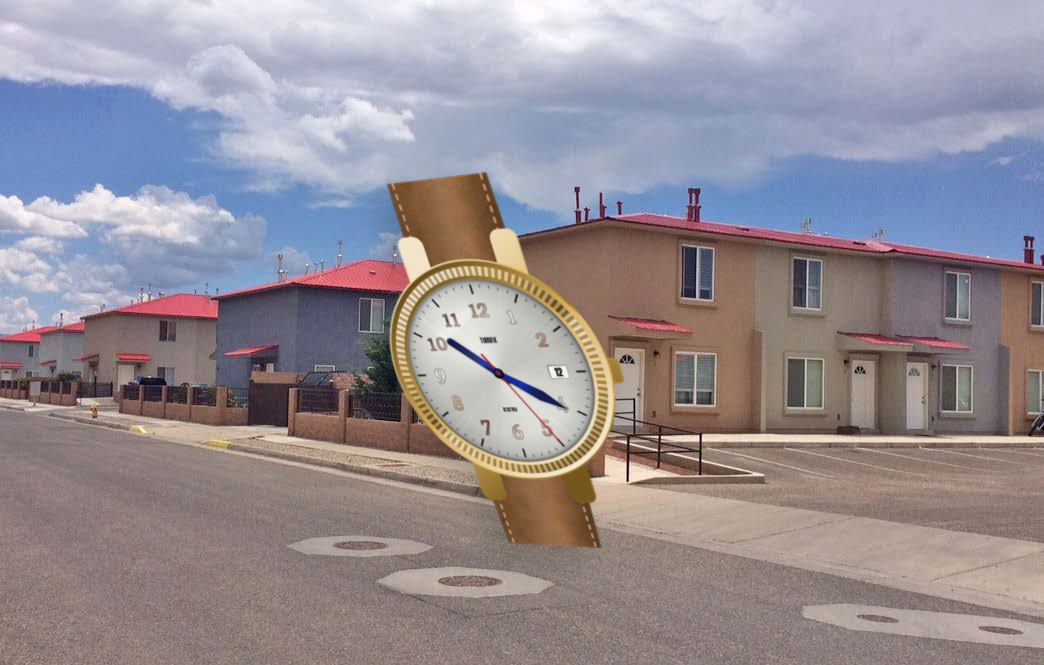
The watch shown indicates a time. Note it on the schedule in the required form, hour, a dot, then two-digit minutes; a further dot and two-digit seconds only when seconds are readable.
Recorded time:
10.20.25
